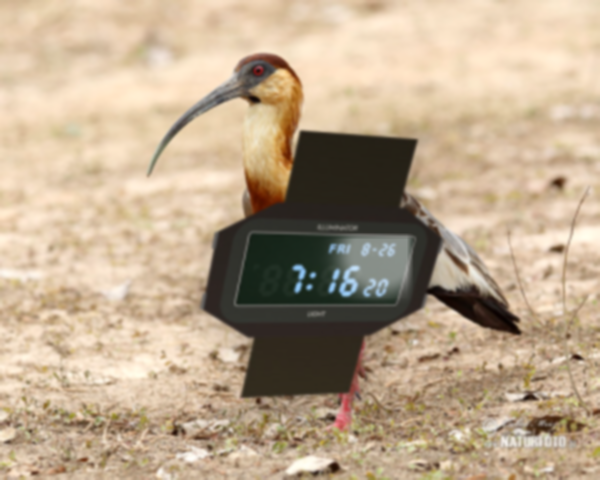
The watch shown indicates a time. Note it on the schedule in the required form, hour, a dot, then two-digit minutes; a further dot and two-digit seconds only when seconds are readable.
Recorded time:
7.16.20
